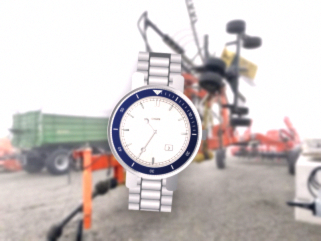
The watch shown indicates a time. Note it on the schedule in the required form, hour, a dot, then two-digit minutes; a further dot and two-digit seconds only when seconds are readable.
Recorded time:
10.35
